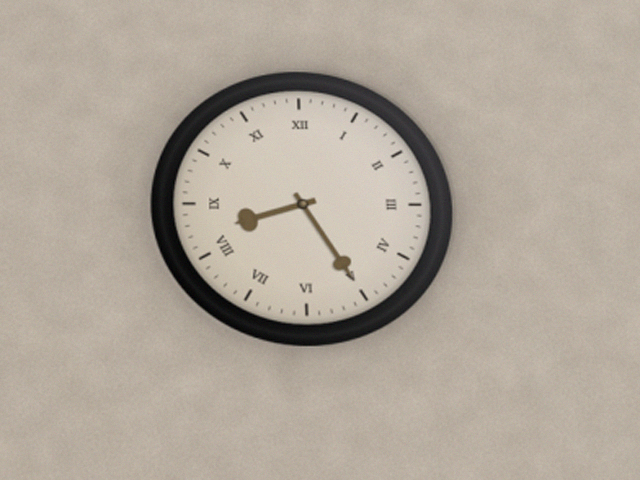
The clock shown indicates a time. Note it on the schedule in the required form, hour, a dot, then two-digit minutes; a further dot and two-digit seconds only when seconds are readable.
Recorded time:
8.25
